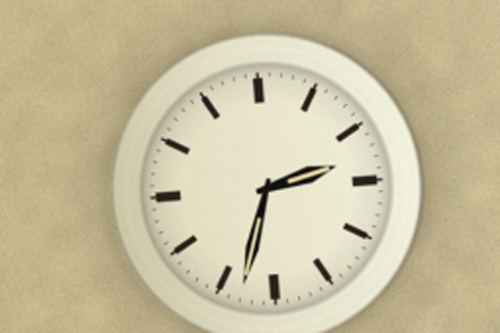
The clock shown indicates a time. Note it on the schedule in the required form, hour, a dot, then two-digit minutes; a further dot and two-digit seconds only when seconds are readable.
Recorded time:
2.33
